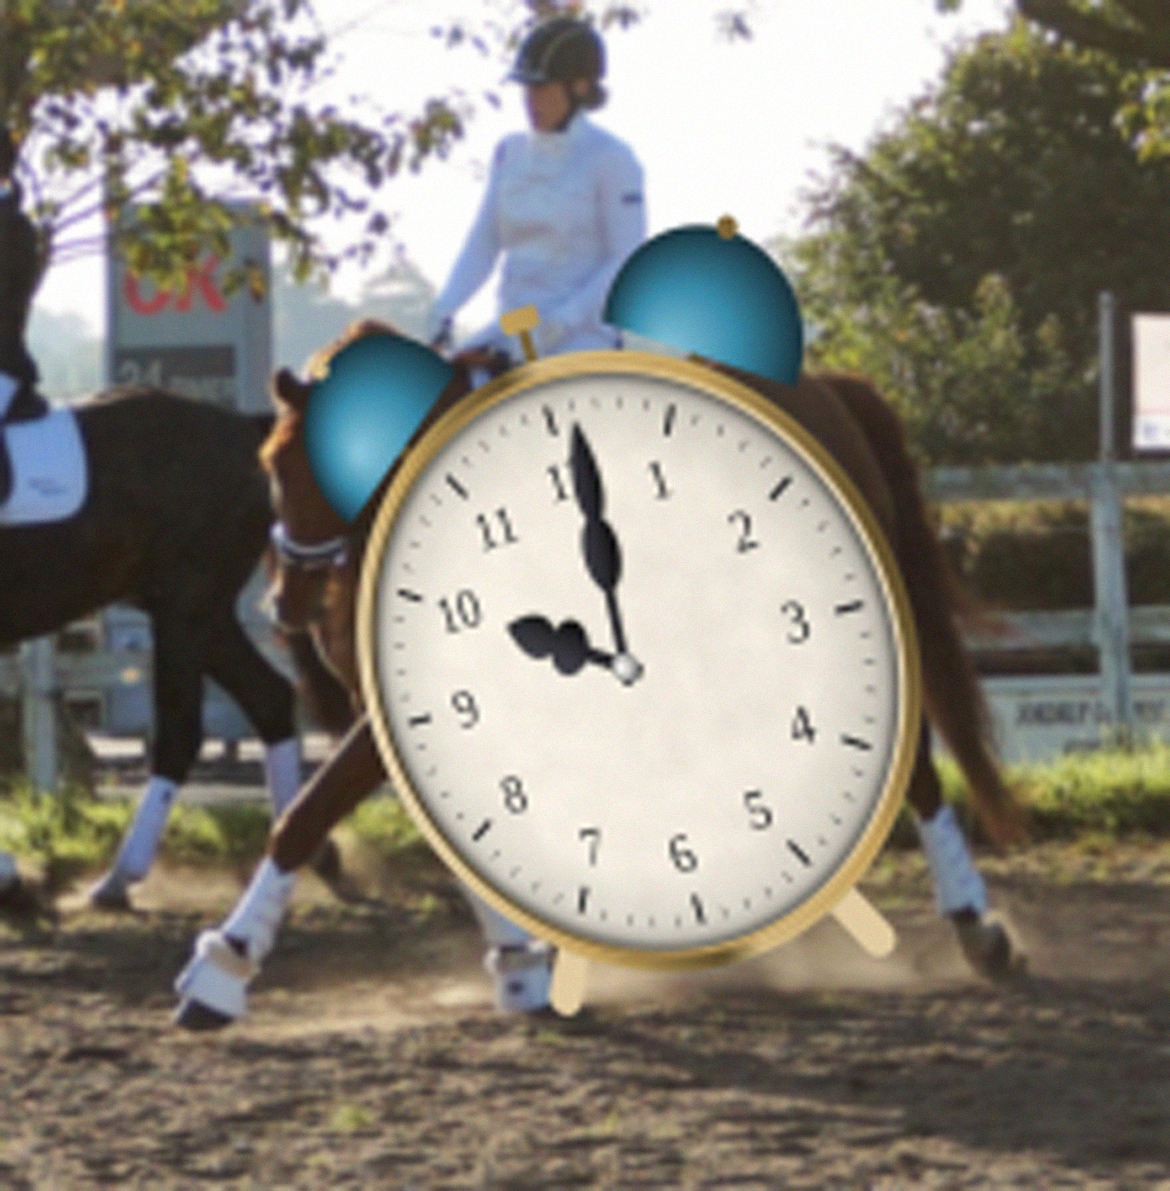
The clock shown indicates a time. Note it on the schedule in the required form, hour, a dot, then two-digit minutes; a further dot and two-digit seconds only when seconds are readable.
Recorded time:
10.01
